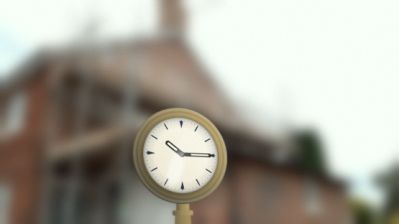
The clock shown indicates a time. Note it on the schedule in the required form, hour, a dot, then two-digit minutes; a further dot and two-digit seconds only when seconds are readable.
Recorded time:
10.15
